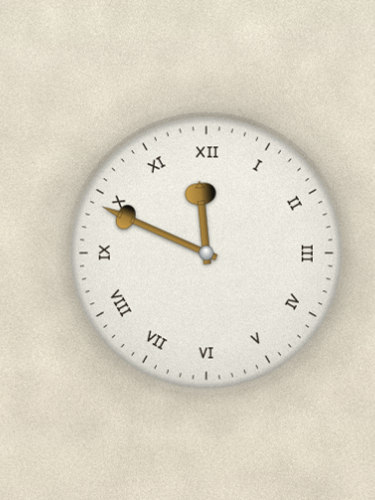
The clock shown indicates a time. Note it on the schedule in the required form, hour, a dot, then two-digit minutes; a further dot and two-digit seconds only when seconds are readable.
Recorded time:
11.49
